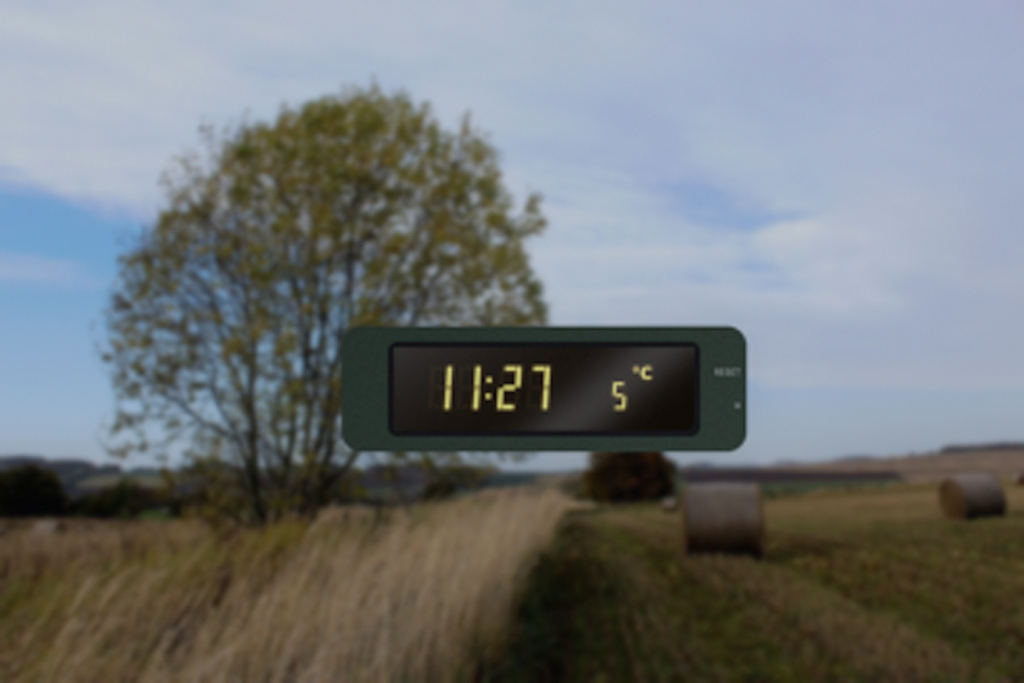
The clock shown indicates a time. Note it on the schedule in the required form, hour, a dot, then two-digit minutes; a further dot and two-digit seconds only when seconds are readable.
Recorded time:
11.27
